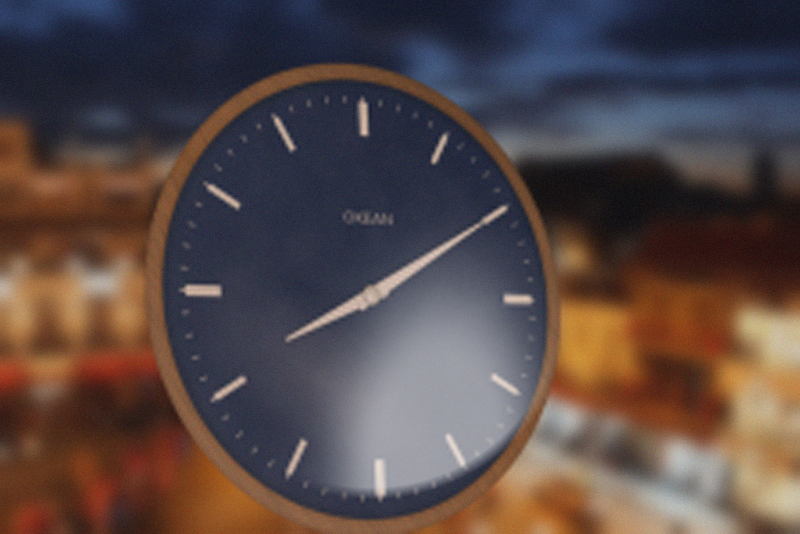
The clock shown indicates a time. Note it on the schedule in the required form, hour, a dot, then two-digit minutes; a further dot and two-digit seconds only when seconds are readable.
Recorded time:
8.10
